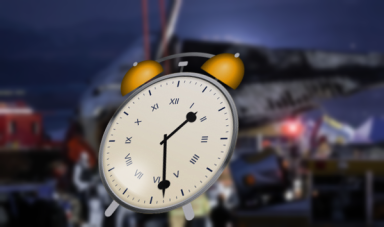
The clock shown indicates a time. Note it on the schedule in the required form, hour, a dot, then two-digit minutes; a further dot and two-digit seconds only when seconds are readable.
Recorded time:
1.28
